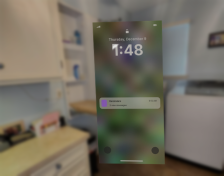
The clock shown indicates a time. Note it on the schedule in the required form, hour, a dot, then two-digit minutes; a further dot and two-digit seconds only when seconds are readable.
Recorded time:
1.48
